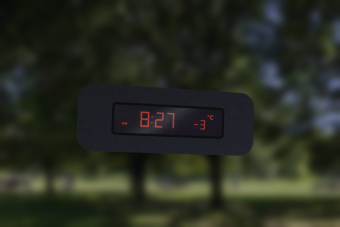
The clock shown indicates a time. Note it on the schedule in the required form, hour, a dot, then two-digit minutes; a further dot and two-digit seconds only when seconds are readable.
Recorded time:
8.27
